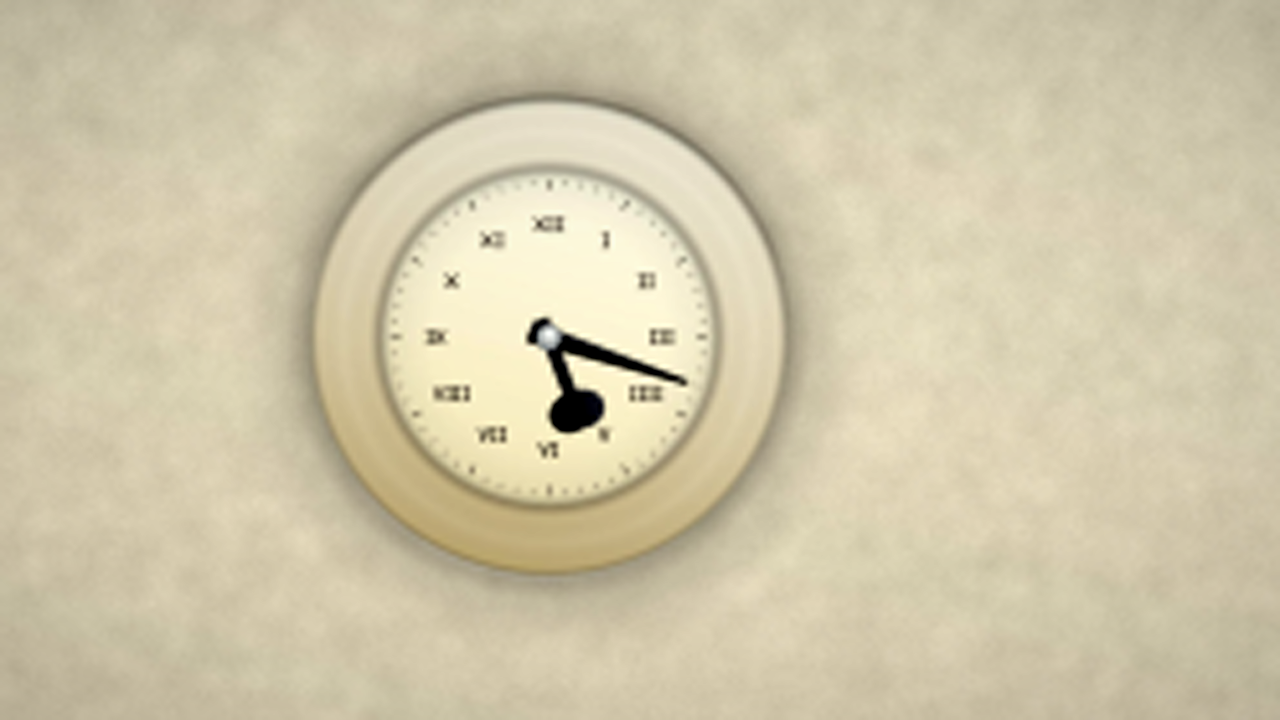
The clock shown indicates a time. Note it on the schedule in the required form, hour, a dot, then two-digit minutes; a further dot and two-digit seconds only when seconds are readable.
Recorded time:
5.18
